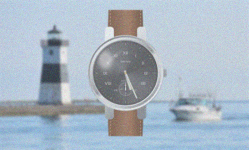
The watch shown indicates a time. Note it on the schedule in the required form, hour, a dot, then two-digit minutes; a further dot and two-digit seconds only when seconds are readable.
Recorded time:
5.26
